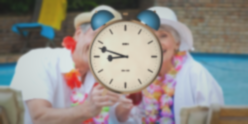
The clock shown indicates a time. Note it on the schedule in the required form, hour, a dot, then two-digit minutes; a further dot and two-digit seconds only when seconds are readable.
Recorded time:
8.48
